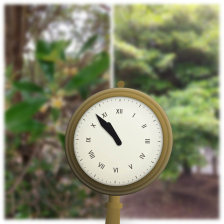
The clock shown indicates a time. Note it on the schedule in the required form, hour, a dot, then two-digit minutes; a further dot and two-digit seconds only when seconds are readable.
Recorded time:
10.53
